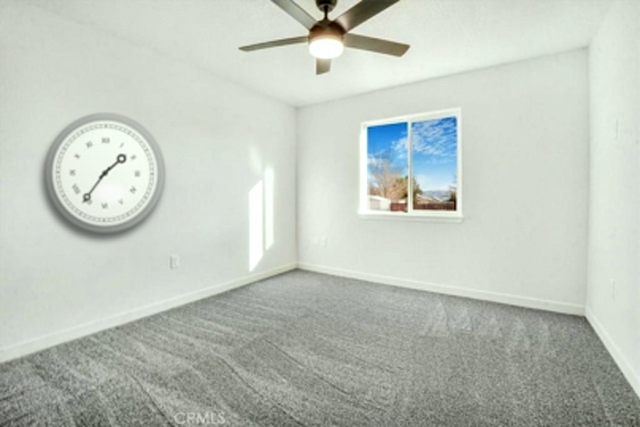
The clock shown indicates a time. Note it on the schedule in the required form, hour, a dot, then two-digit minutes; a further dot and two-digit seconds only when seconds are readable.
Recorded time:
1.36
